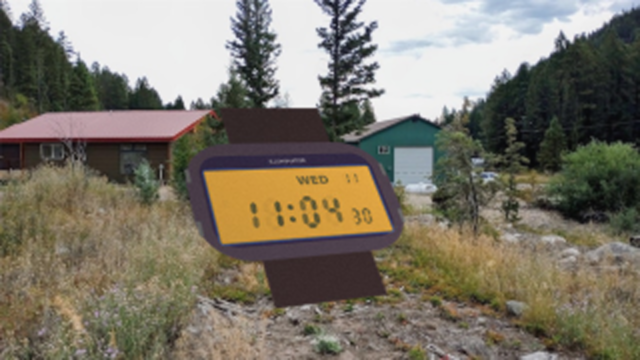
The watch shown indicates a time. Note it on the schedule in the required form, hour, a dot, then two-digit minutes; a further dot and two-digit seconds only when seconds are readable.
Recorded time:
11.04.30
